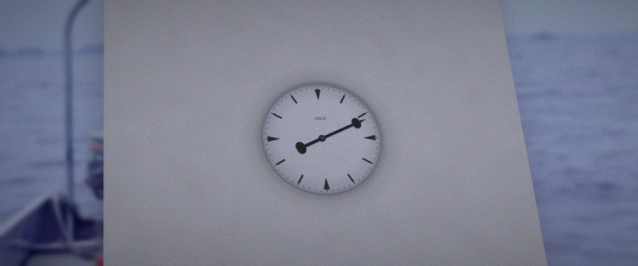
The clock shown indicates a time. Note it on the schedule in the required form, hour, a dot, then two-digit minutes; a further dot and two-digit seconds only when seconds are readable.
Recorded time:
8.11
